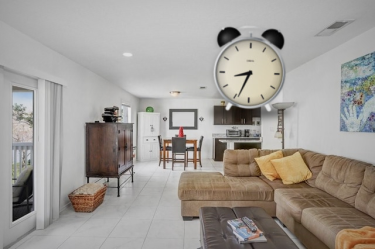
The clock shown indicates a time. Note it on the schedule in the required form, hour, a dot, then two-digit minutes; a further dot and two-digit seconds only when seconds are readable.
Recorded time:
8.34
